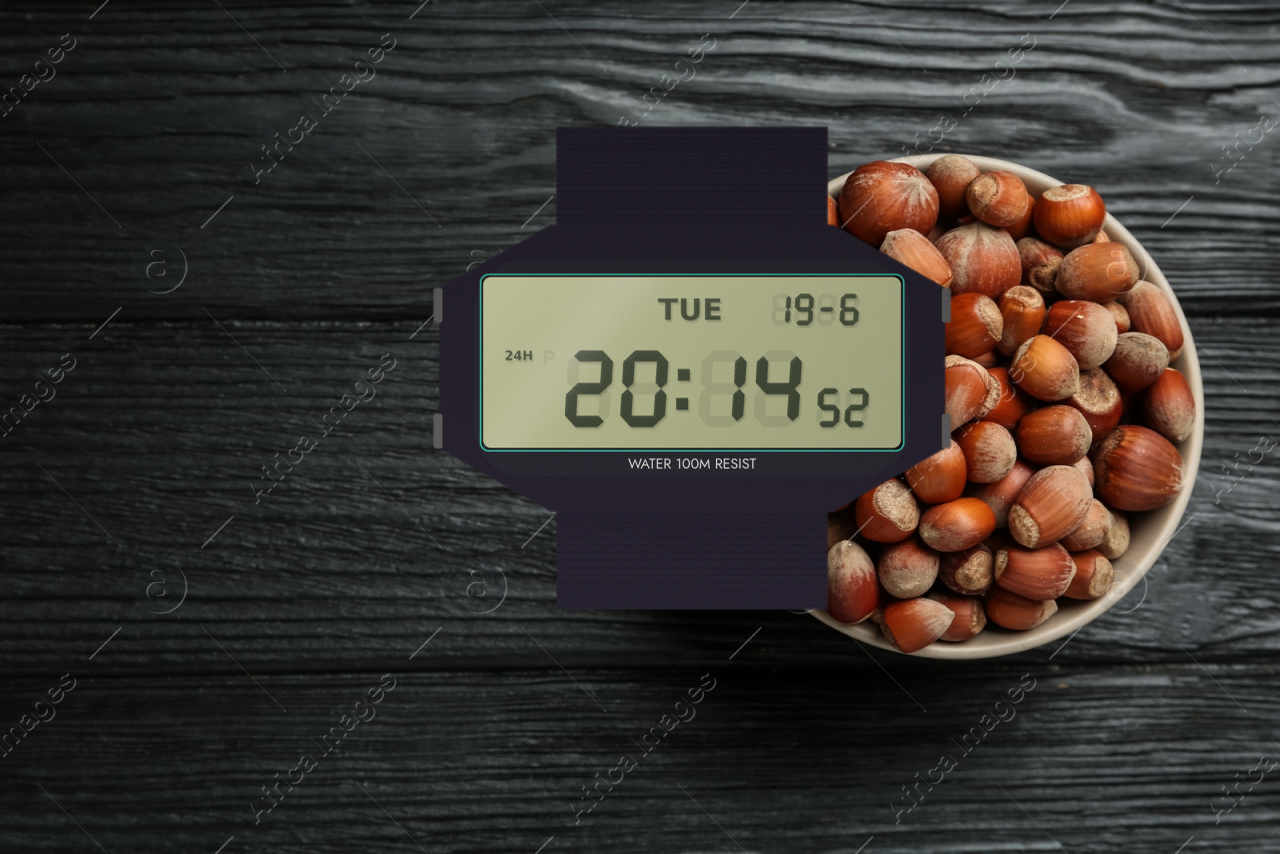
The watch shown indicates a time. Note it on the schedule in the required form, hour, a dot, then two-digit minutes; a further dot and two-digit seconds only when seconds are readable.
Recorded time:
20.14.52
